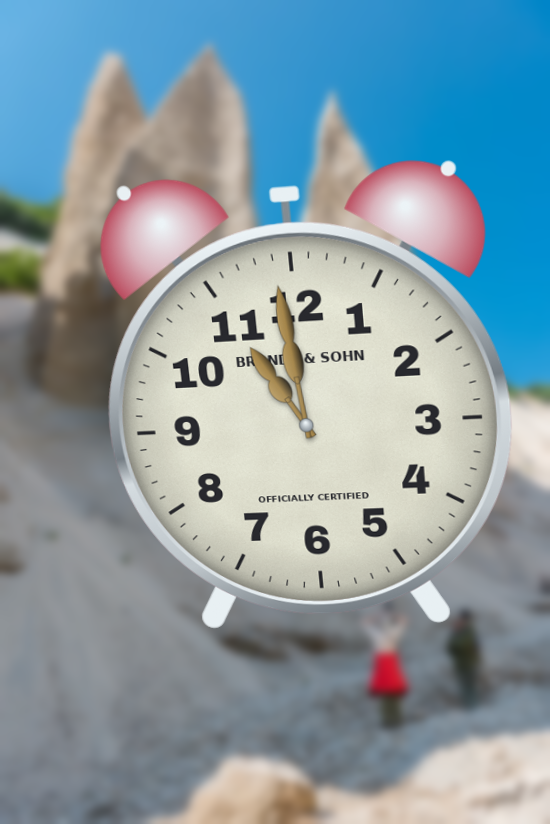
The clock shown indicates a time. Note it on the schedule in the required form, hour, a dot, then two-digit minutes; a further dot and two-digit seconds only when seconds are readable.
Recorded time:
10.59
